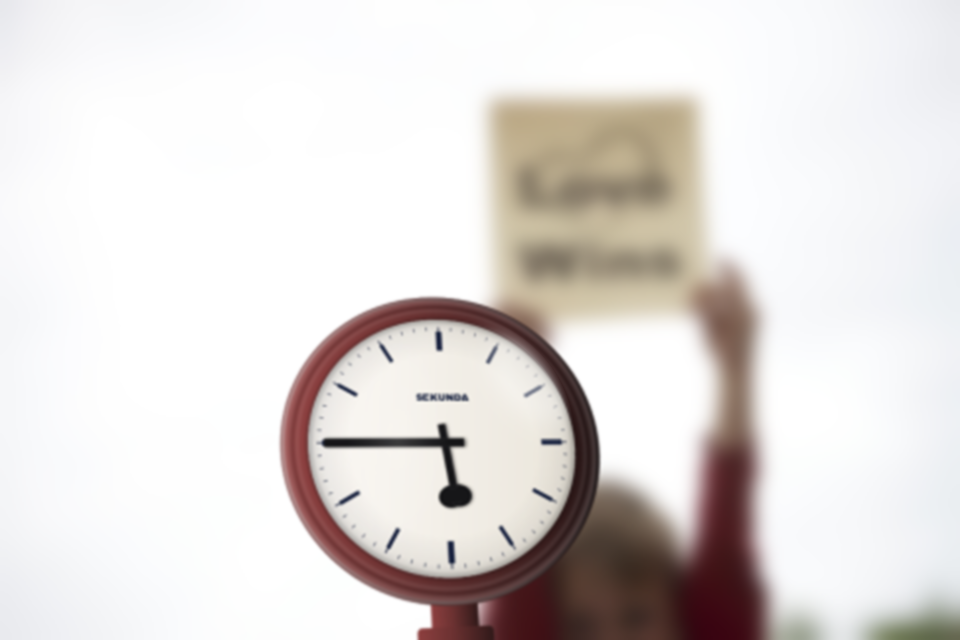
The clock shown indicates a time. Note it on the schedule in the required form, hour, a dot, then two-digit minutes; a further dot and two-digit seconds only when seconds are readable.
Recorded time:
5.45
